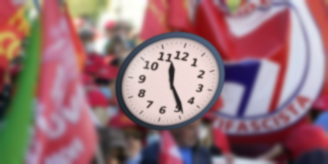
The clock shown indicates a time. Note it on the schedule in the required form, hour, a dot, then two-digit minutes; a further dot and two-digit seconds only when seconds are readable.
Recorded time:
11.24
